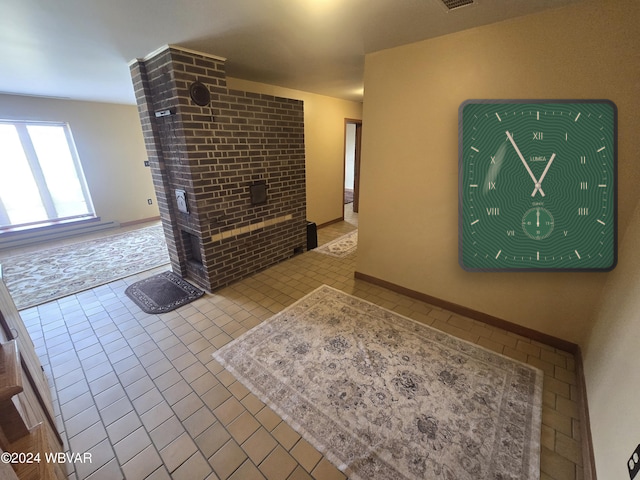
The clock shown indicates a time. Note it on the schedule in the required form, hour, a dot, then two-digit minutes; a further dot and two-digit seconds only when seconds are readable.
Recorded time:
12.55
